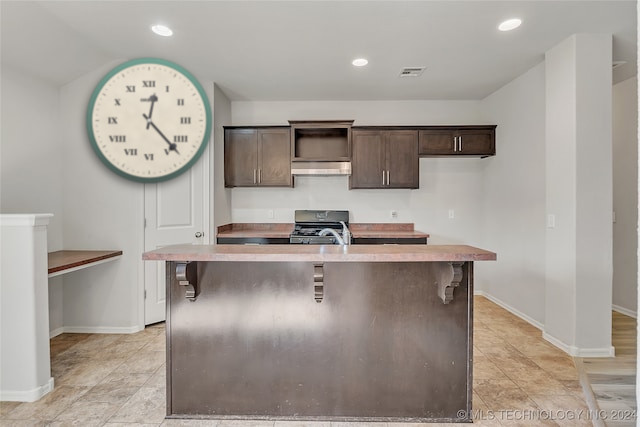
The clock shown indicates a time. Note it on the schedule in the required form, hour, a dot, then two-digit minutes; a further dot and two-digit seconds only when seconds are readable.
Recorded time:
12.23
